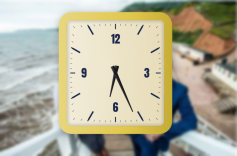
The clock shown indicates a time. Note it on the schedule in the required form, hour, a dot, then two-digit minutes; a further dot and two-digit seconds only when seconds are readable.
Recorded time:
6.26
